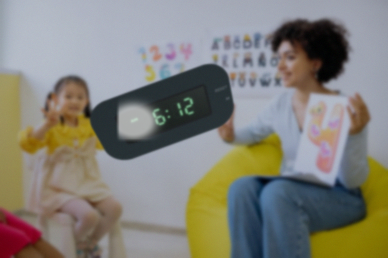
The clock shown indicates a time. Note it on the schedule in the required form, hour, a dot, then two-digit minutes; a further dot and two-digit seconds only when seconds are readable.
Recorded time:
6.12
